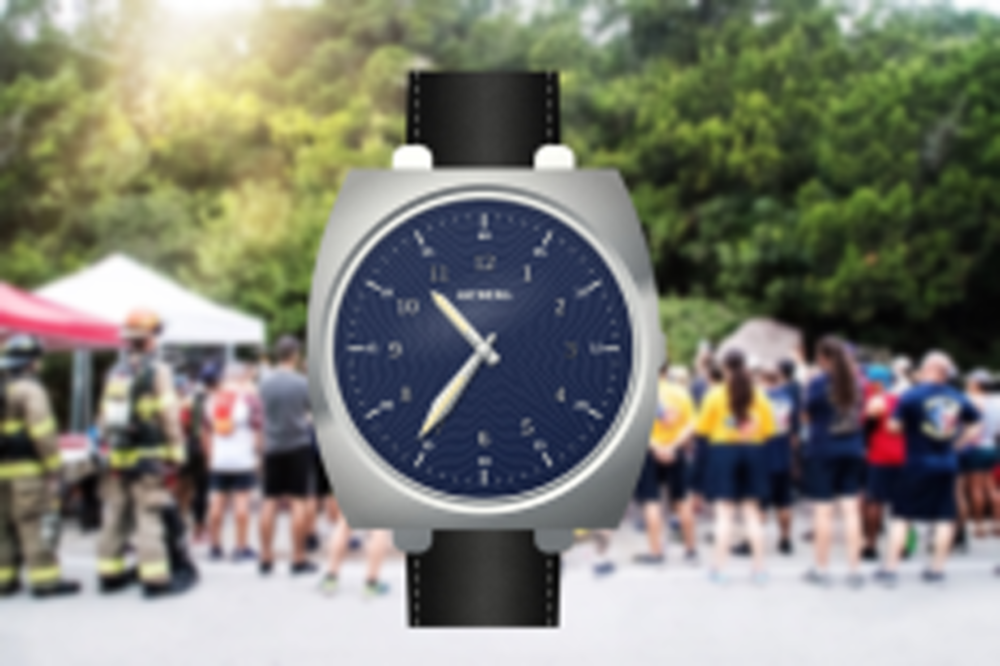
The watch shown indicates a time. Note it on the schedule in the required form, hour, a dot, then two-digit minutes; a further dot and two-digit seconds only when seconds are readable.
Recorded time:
10.36
